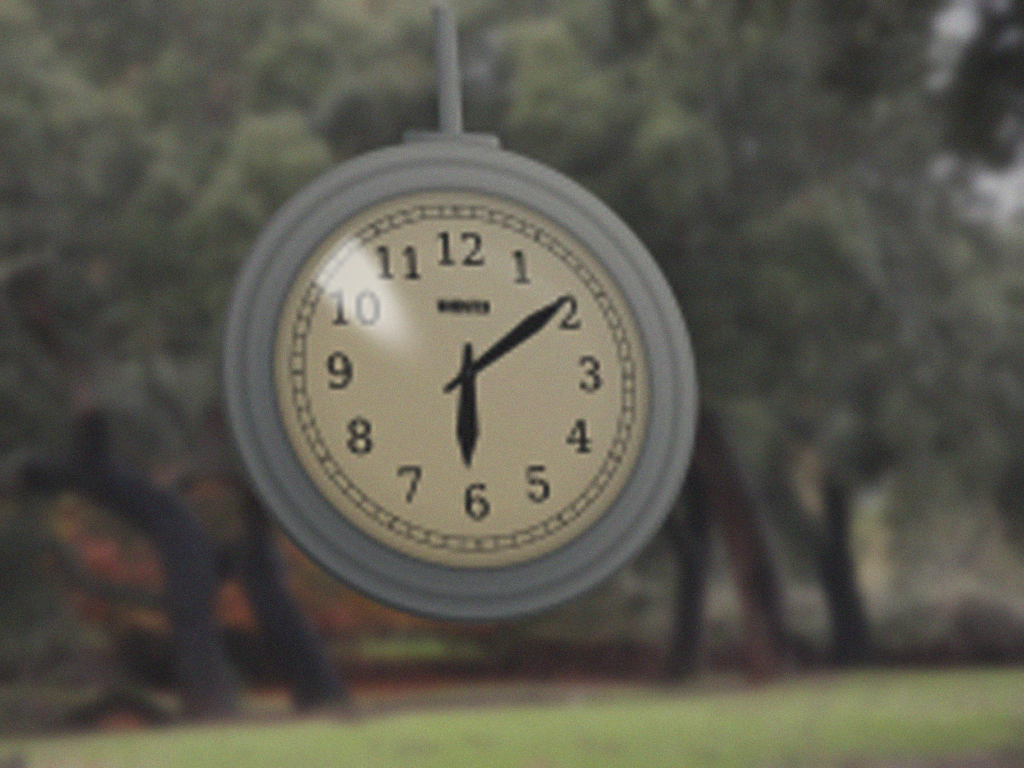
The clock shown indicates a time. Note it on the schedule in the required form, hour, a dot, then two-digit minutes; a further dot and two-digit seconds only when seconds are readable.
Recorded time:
6.09
